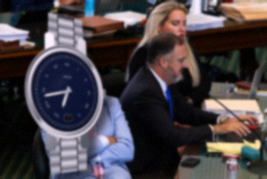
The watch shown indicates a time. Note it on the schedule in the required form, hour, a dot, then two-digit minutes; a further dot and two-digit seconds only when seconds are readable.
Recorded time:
6.43
